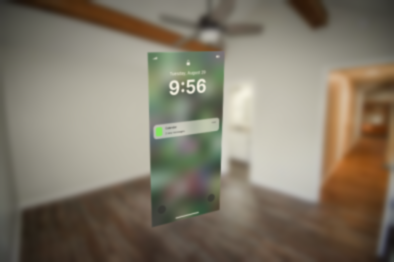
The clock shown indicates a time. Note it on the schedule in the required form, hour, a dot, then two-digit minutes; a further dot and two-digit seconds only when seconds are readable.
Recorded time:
9.56
